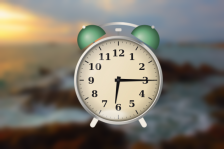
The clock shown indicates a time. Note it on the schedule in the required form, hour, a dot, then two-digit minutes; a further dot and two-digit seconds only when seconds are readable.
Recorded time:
6.15
